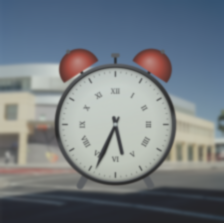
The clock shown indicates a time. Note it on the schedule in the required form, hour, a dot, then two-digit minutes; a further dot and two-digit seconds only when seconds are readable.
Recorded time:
5.34
